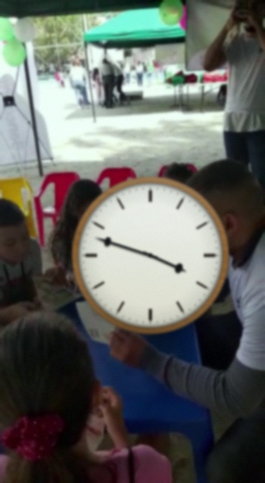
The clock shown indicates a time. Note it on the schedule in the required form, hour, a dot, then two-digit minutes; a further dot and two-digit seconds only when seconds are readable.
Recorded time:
3.48
